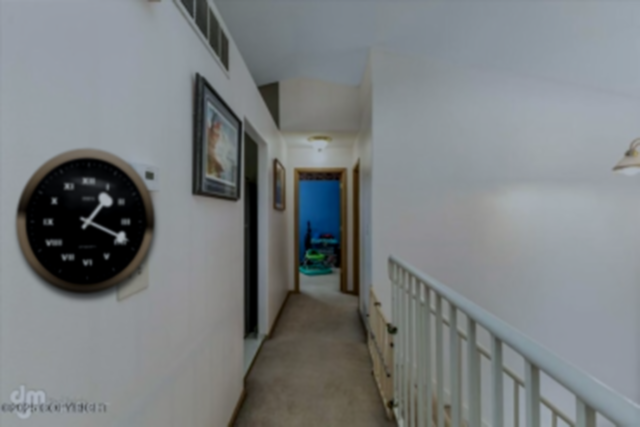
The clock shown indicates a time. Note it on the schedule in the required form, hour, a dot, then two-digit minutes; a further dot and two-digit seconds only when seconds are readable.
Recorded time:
1.19
